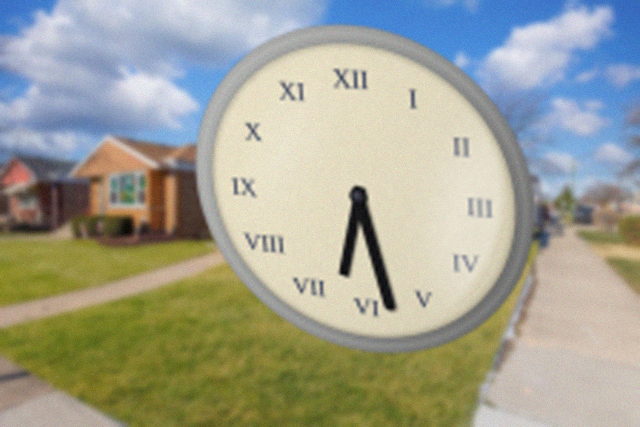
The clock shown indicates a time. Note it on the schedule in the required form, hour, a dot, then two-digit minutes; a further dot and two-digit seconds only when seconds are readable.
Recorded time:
6.28
